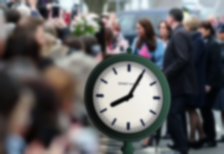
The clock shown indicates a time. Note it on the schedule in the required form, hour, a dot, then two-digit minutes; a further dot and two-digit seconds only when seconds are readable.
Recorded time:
8.05
